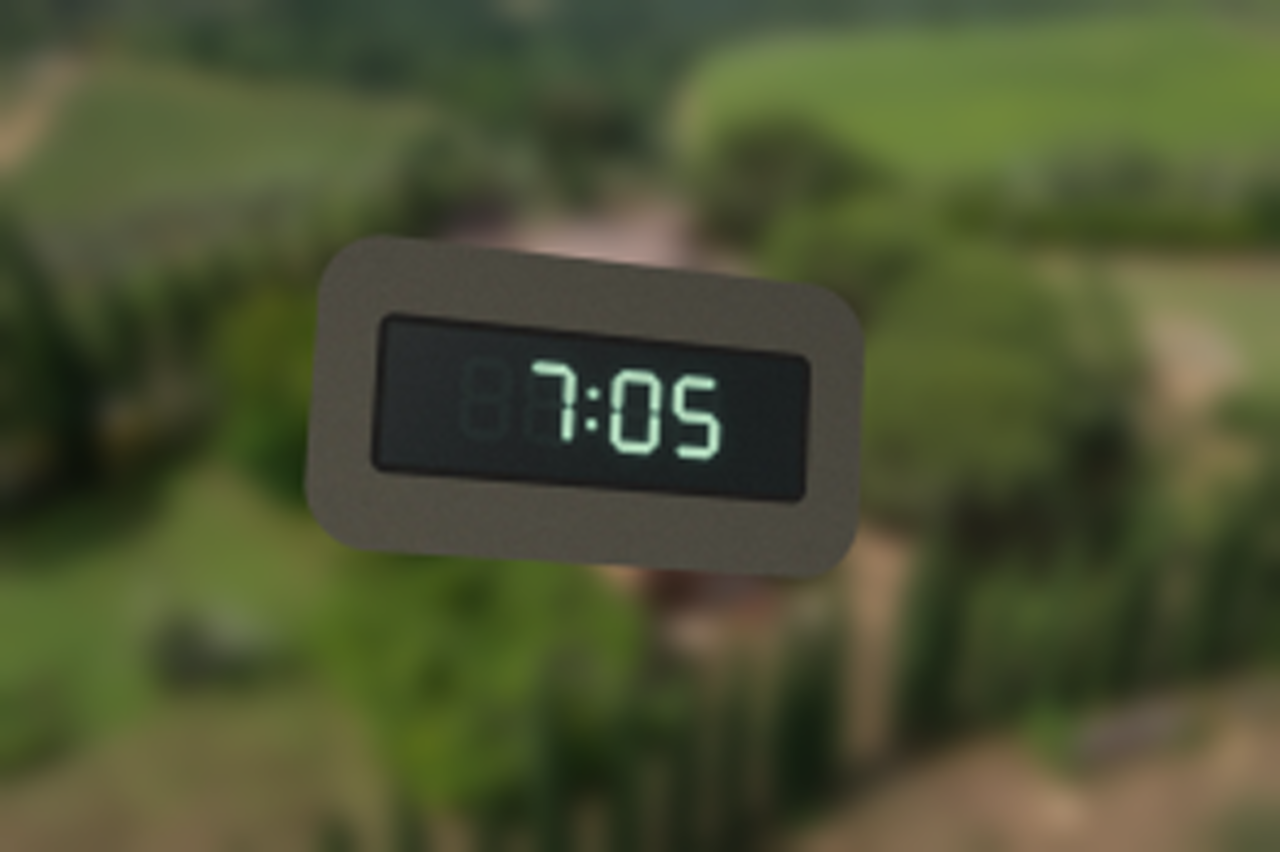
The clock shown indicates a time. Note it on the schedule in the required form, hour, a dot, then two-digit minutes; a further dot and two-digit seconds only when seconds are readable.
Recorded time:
7.05
